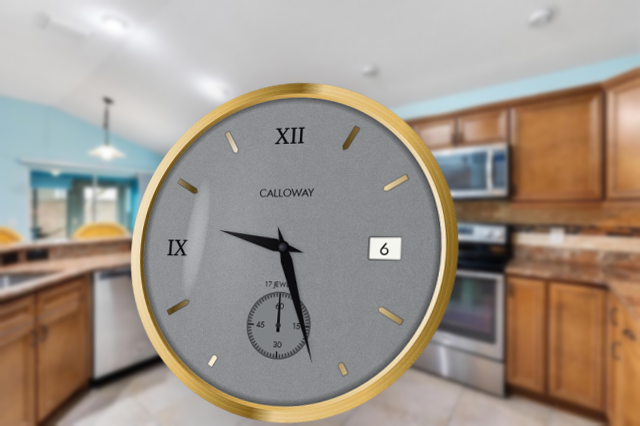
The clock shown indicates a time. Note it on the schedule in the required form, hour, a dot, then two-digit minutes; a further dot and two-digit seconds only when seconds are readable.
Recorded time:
9.27
